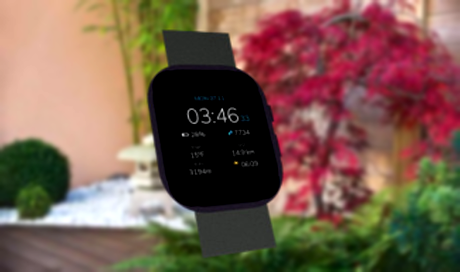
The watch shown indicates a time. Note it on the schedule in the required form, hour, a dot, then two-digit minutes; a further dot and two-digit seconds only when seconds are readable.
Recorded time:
3.46
